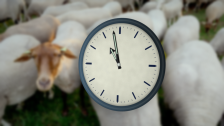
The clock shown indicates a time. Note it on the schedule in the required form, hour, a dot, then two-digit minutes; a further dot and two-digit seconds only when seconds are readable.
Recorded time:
10.58
